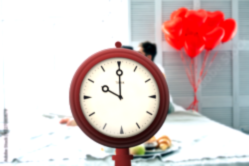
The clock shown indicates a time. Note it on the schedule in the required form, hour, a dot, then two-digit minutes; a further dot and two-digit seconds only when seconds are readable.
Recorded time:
10.00
